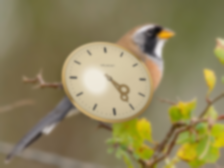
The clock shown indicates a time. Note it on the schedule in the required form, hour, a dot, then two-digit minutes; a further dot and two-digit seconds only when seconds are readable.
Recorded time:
4.25
